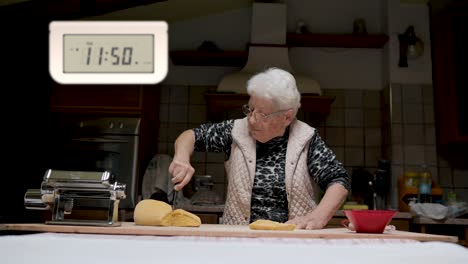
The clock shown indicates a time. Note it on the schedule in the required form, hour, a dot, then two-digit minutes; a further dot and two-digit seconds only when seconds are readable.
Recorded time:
11.50
